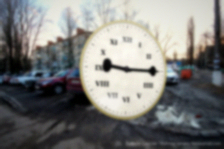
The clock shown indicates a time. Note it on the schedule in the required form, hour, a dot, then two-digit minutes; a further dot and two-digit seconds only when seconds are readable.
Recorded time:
9.15
